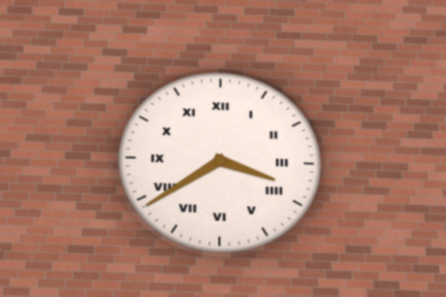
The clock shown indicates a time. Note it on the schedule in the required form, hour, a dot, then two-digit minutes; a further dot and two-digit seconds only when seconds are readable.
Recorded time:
3.39
